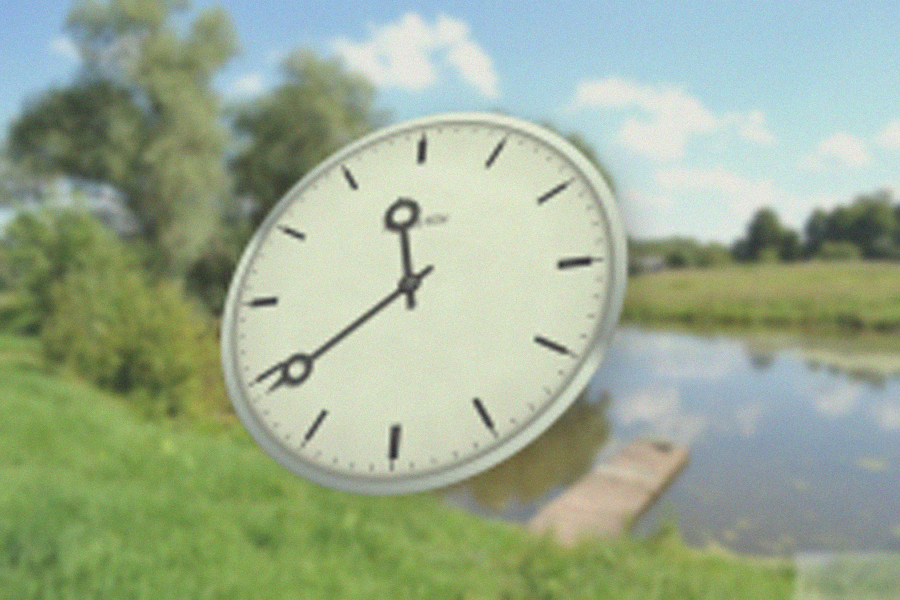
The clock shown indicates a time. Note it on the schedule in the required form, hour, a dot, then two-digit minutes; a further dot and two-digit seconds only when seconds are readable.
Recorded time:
11.39
